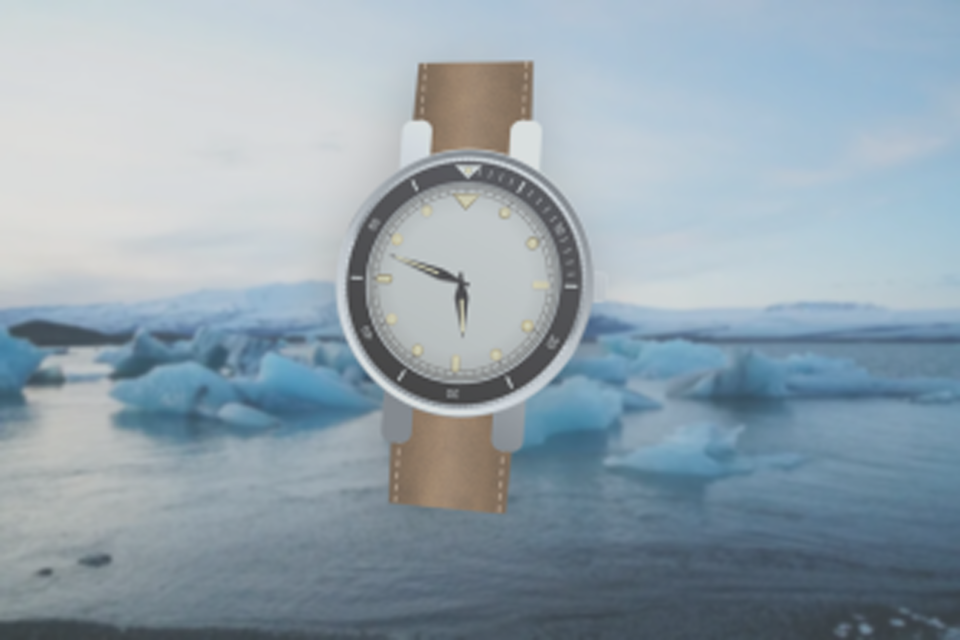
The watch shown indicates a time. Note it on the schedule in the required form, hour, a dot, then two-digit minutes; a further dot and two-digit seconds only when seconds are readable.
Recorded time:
5.48
